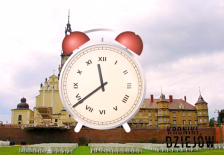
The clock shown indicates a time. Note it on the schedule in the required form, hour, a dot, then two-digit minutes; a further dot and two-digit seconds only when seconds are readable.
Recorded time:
11.39
